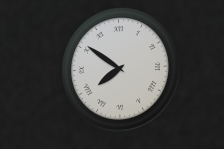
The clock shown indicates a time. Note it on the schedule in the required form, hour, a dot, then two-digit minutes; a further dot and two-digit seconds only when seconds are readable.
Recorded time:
7.51
